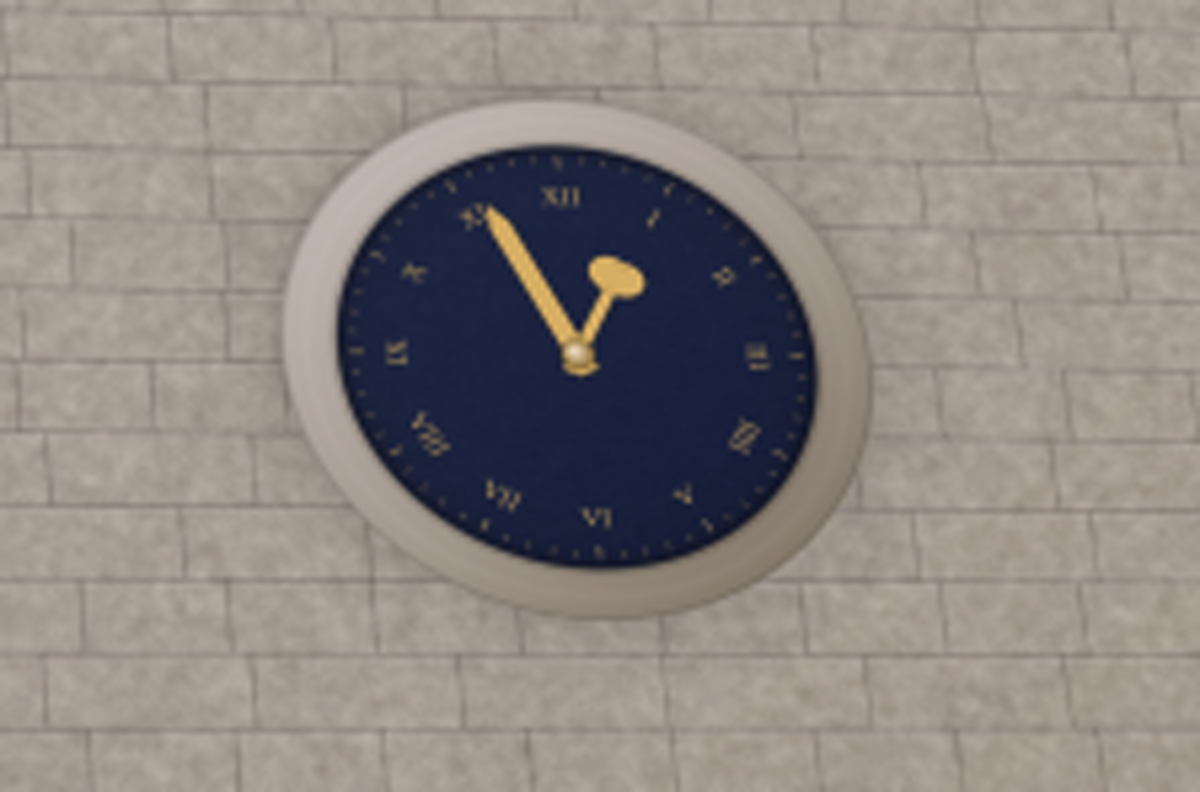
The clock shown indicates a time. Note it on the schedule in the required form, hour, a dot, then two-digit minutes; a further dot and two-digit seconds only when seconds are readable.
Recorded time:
12.56
